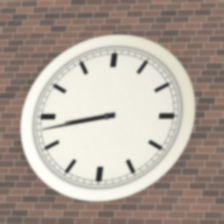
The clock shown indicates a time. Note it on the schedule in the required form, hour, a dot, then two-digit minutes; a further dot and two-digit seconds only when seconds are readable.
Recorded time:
8.43
